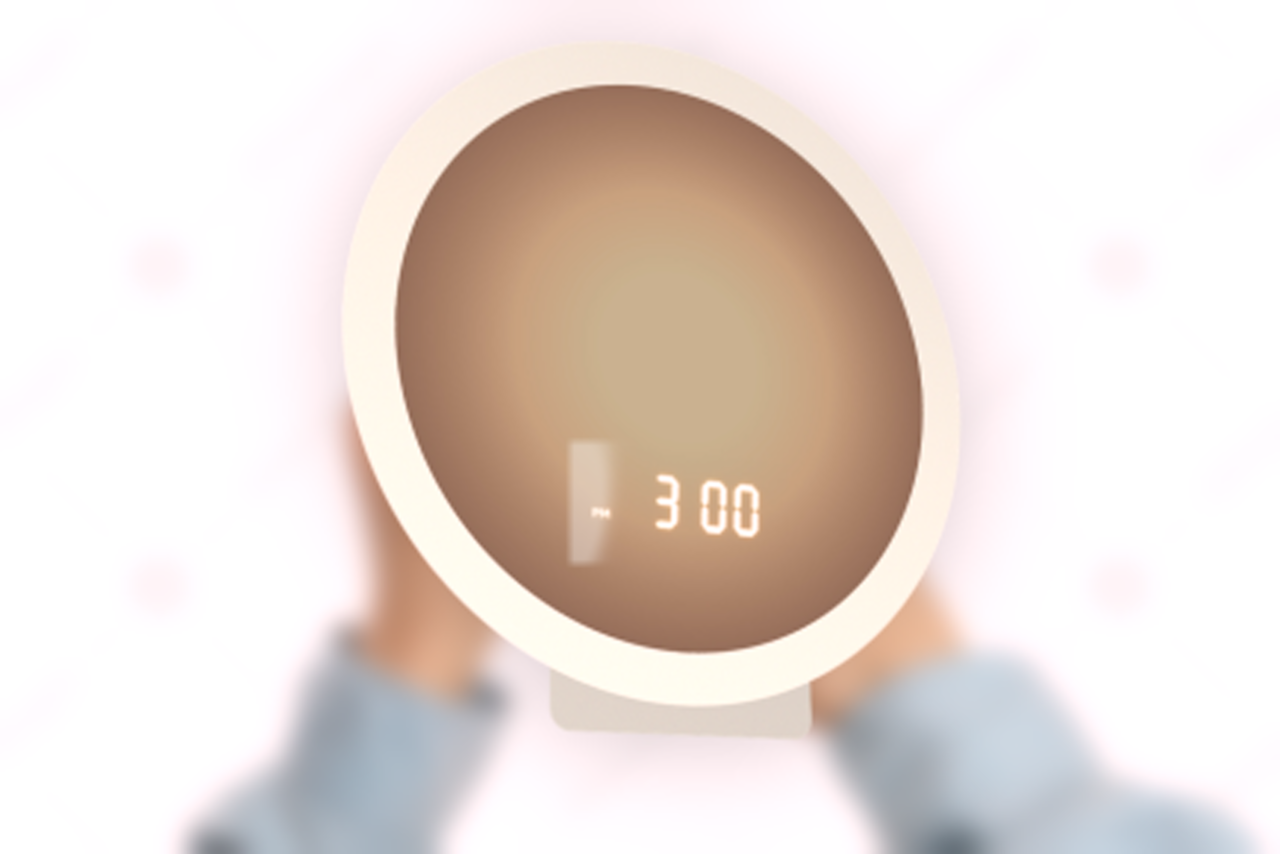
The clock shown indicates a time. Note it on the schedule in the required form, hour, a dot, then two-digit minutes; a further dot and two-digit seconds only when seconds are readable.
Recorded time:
3.00
